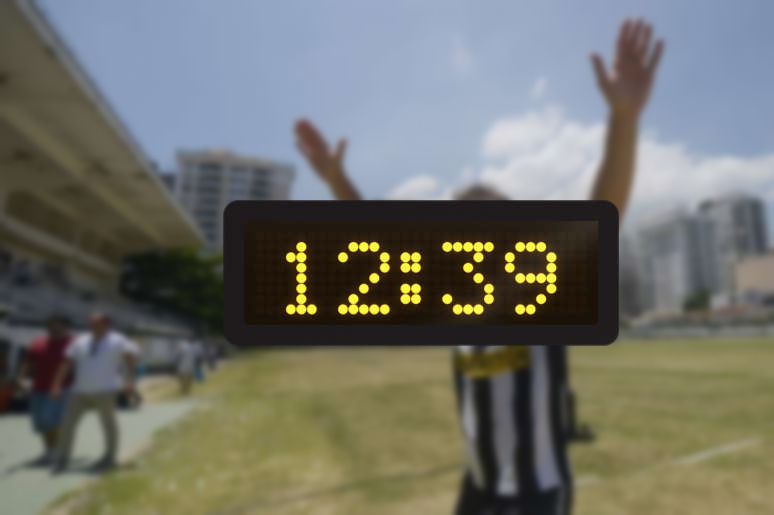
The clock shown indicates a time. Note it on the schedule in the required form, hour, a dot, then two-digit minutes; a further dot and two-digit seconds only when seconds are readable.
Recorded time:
12.39
